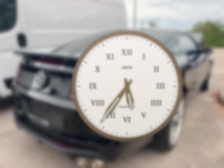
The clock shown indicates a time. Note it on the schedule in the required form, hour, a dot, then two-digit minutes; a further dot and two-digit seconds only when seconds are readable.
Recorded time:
5.36
